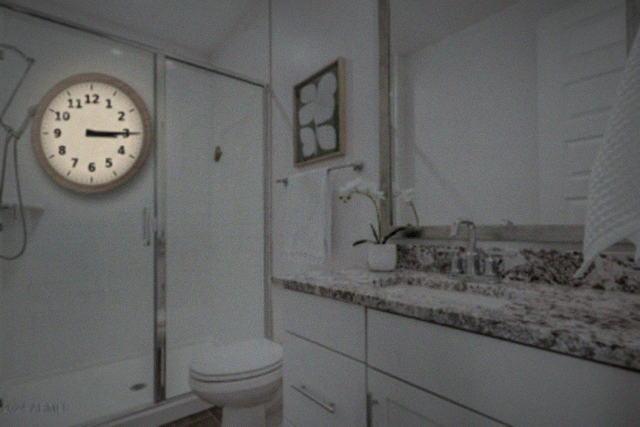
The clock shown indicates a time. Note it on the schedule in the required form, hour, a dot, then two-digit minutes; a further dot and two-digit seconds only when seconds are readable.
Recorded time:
3.15
